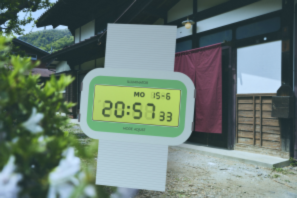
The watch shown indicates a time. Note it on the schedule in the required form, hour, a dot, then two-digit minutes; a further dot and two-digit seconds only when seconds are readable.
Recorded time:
20.57.33
